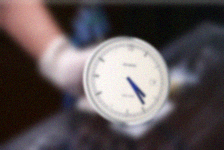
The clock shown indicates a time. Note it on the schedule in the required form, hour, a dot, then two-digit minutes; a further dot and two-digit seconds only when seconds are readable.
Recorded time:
4.24
